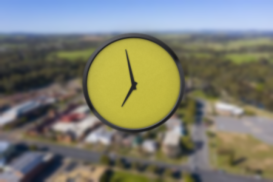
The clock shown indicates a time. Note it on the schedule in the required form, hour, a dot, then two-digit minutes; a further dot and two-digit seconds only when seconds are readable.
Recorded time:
6.58
